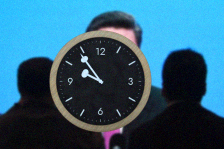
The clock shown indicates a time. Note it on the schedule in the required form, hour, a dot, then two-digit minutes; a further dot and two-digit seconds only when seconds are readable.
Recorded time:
9.54
